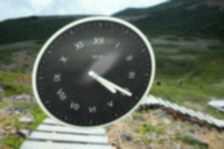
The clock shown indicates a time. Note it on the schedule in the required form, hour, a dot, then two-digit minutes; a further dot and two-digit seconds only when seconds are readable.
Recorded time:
4.20
